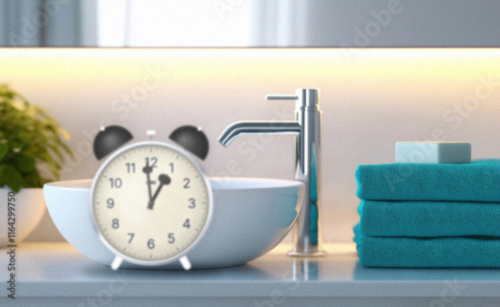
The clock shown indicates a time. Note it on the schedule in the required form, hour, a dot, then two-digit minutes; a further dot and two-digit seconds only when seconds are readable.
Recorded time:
12.59
